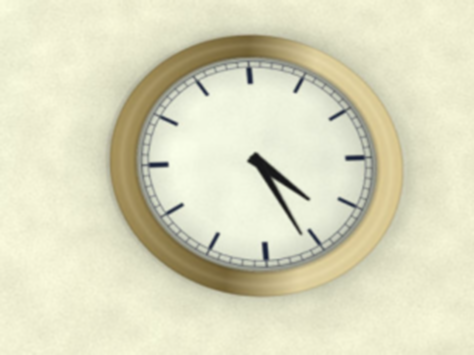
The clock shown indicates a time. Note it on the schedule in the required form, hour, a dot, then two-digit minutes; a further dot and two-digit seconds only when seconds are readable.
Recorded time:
4.26
